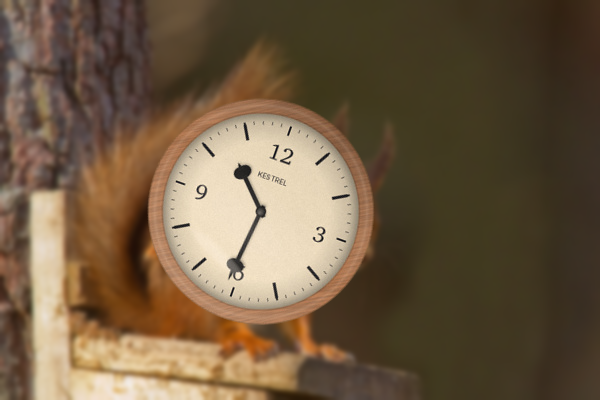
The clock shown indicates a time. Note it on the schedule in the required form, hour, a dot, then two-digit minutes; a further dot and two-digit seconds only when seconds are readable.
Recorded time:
10.31
